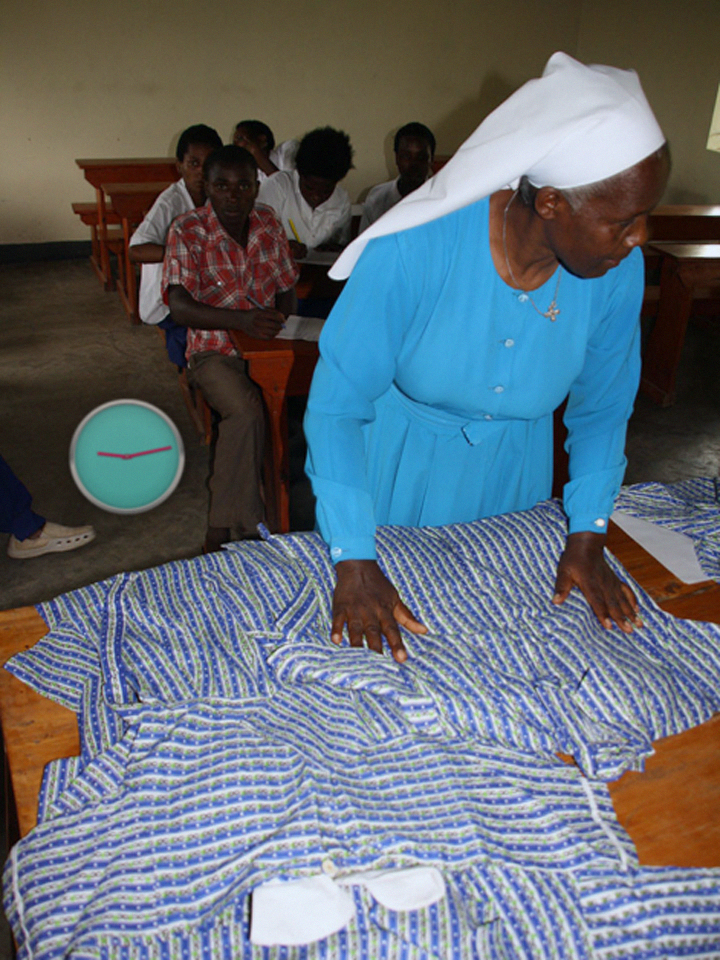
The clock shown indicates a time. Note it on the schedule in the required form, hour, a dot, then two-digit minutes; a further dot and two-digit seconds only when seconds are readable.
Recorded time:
9.13
